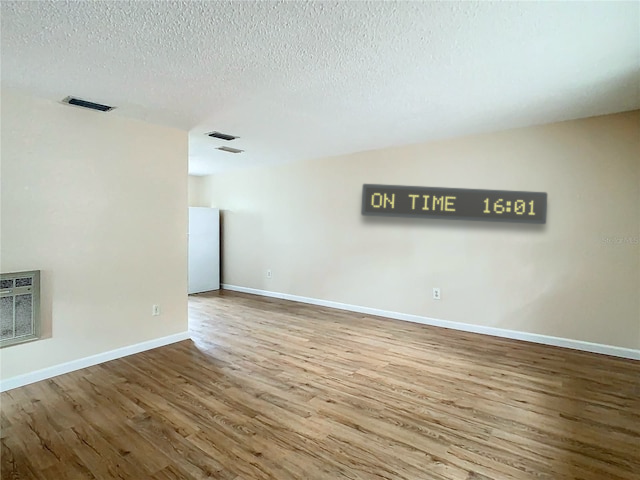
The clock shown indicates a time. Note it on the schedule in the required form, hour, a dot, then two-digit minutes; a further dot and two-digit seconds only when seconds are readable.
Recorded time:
16.01
